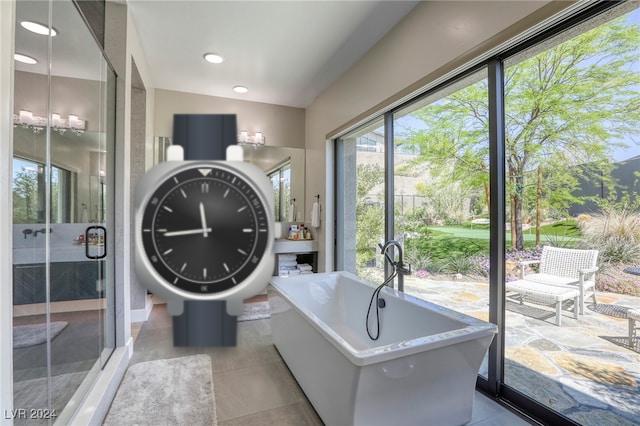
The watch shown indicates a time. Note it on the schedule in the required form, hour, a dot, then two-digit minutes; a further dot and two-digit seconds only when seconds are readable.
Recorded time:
11.44
